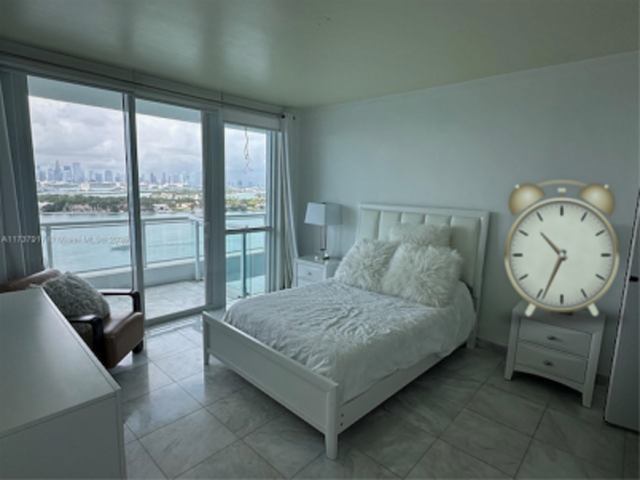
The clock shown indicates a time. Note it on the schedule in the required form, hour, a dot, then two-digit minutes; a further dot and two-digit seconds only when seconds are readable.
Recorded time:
10.34
